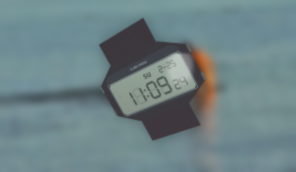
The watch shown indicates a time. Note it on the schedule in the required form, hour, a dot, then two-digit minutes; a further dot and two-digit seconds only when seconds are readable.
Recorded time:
11.09.24
